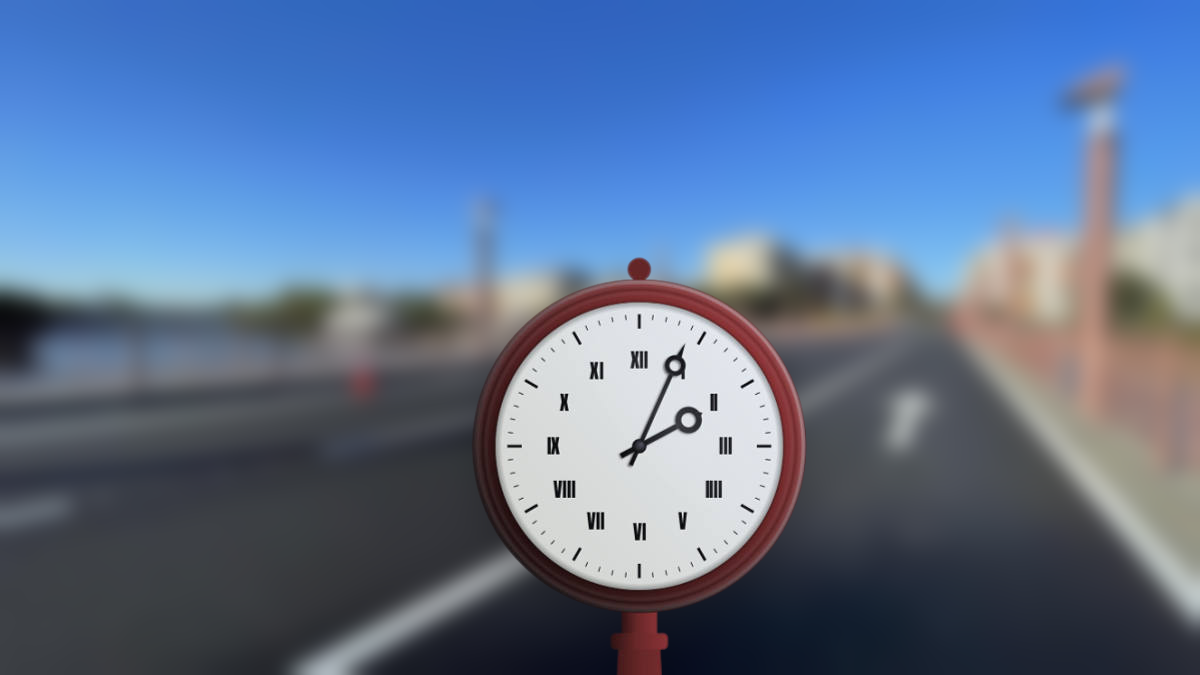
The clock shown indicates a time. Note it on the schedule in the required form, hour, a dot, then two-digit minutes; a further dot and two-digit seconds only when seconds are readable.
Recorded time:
2.04
